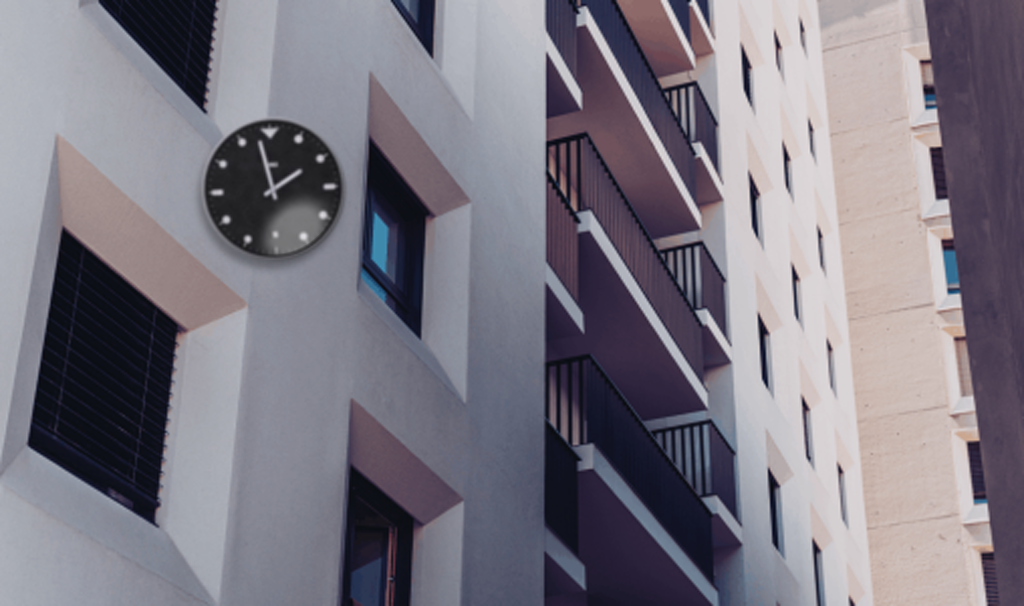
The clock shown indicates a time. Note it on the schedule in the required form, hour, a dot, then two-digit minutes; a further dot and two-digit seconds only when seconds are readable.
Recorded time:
1.58
